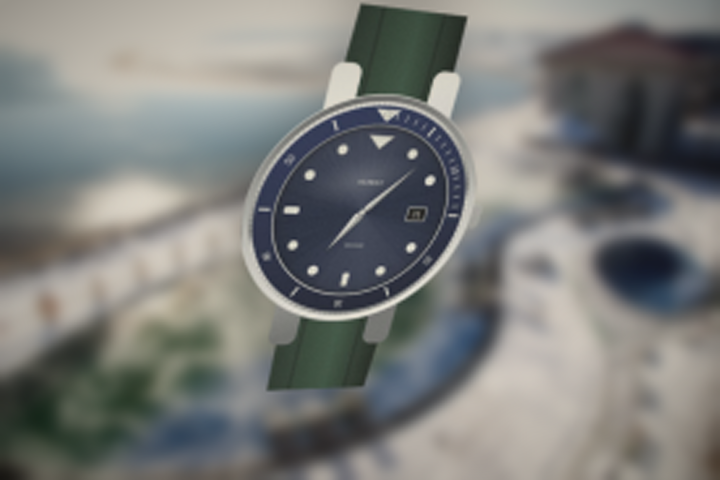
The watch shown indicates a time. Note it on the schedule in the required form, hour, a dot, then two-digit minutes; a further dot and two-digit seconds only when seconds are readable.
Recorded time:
7.07
